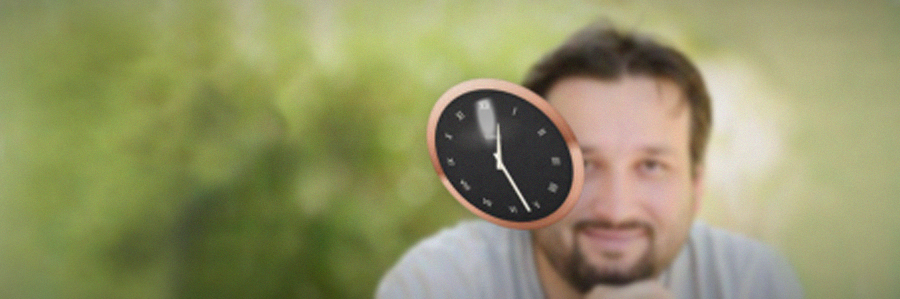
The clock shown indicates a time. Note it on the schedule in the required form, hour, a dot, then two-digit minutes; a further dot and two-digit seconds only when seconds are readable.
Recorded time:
12.27
